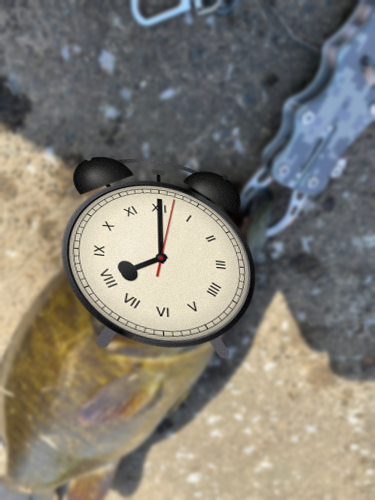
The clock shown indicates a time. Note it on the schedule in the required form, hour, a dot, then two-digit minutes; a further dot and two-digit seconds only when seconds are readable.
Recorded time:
8.00.02
